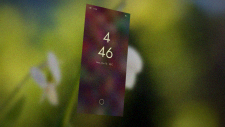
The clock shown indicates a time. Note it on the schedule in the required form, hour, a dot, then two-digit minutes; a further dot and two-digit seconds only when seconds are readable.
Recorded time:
4.46
